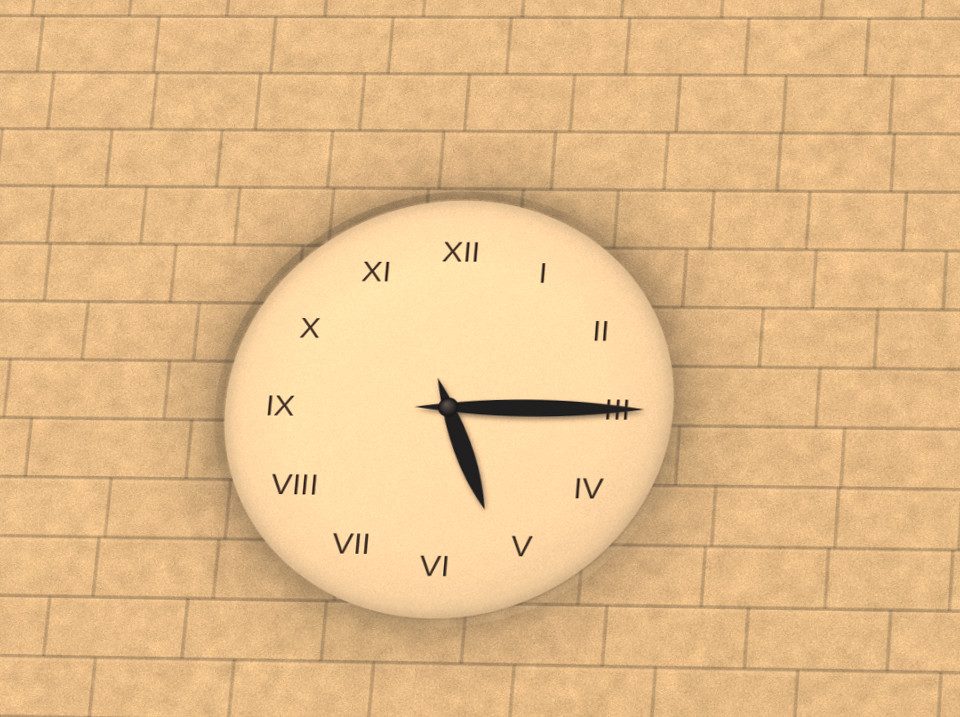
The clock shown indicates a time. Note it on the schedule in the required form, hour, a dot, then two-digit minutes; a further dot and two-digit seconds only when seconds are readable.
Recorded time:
5.15
